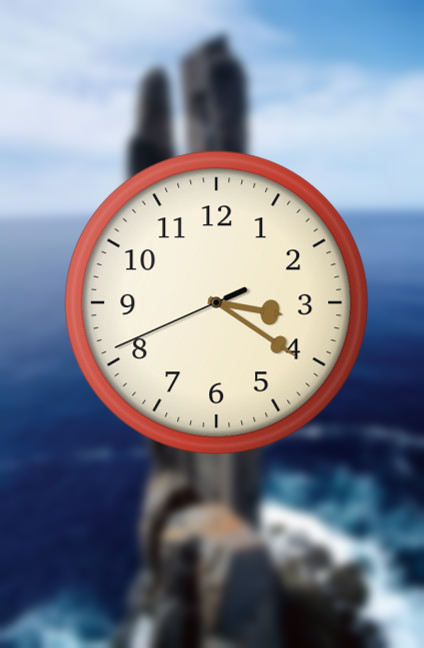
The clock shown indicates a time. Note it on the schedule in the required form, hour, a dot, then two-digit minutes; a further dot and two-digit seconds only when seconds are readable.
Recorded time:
3.20.41
